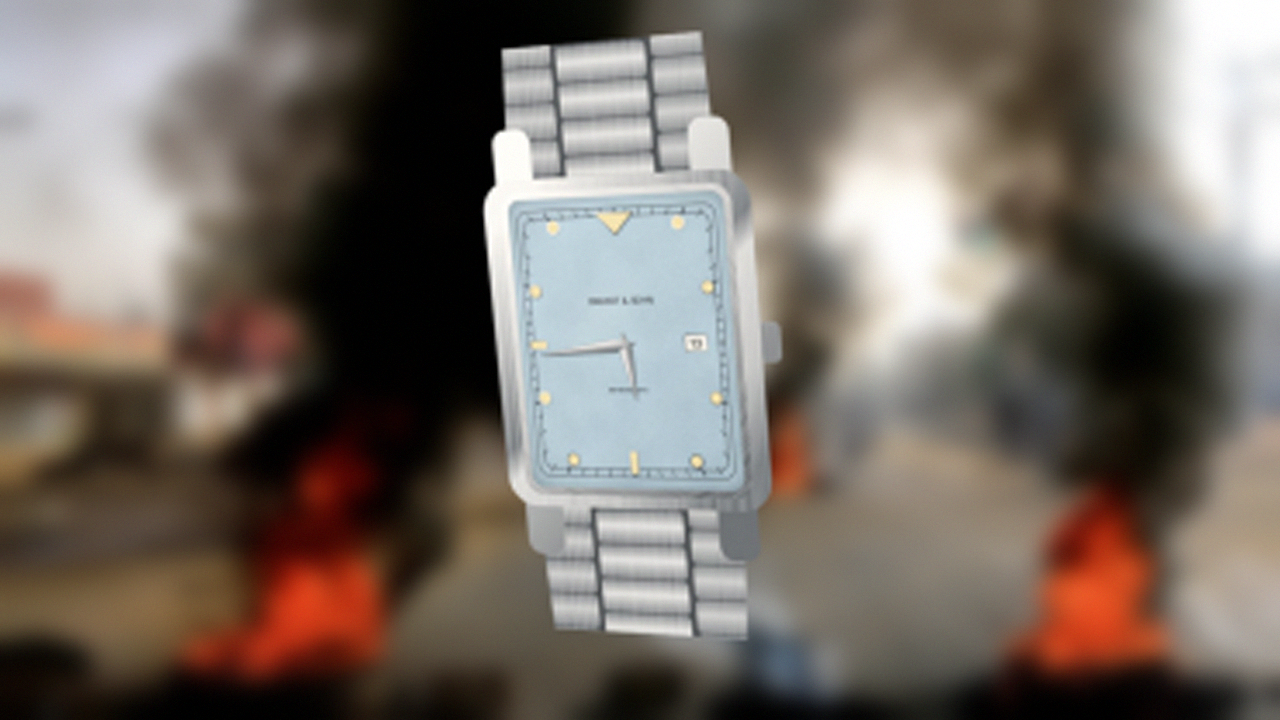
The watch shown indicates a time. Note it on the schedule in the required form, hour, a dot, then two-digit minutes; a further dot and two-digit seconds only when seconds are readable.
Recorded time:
5.44
